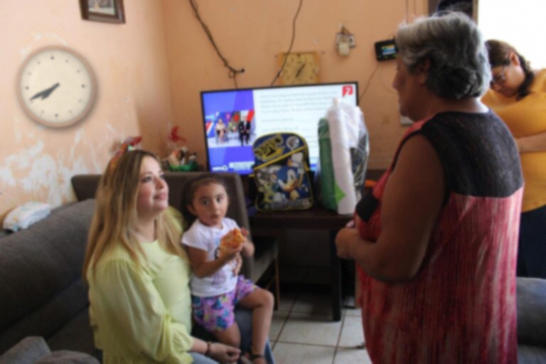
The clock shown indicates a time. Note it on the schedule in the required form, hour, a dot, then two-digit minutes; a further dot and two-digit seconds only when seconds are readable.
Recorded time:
7.41
